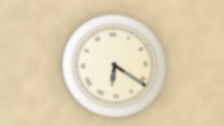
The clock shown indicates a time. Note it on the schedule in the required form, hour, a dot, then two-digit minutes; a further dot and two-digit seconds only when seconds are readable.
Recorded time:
6.21
